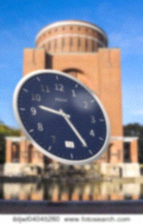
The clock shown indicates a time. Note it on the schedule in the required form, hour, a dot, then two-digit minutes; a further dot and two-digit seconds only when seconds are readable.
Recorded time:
9.25
